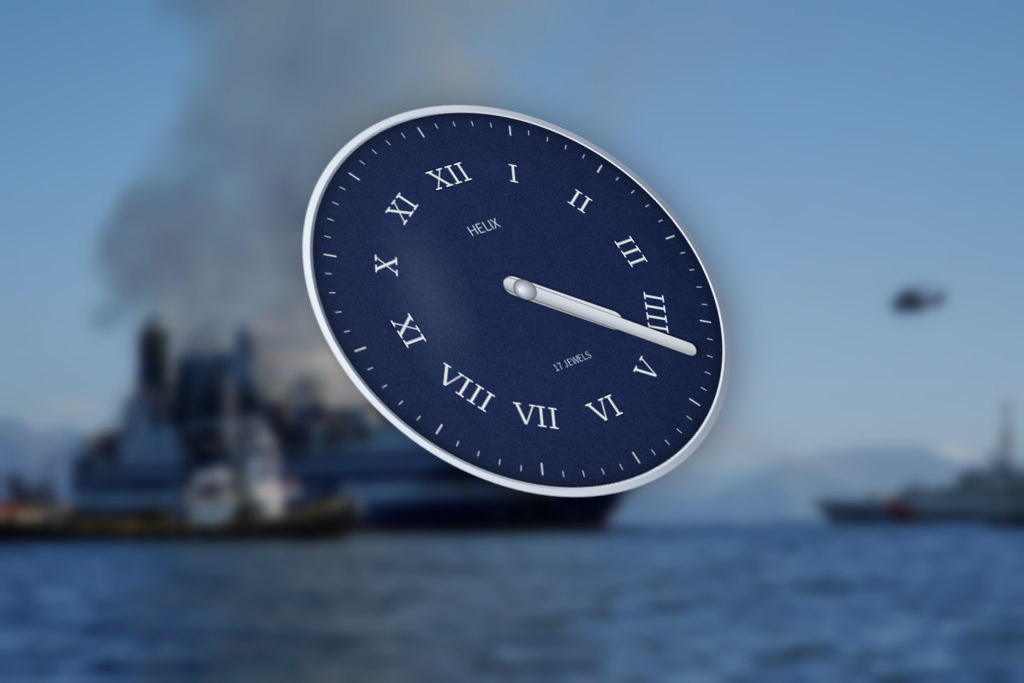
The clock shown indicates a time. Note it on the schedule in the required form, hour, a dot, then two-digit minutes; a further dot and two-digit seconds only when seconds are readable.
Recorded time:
4.22
